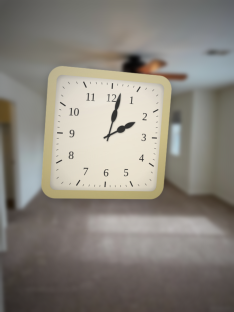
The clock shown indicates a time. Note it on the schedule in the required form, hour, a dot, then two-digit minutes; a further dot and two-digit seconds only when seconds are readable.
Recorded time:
2.02
